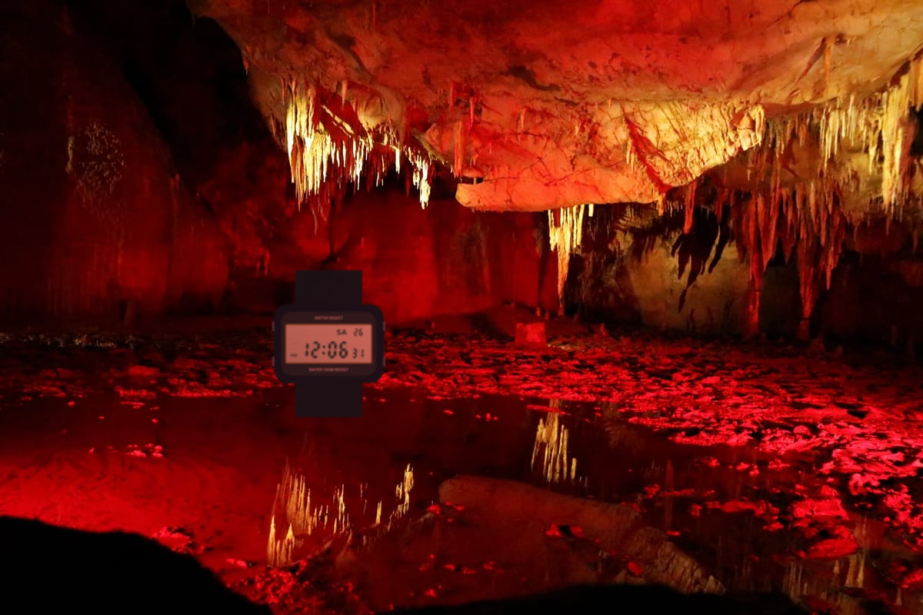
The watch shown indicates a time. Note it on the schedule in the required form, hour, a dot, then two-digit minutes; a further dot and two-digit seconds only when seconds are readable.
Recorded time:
12.06.31
